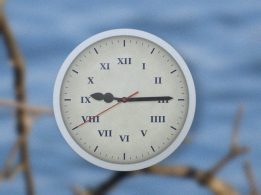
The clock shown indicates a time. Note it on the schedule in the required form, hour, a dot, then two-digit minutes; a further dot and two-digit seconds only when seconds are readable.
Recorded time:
9.14.40
